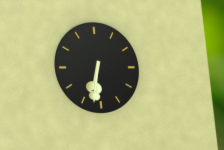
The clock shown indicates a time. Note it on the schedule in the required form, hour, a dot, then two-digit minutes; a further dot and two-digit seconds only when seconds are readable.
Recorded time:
6.32
